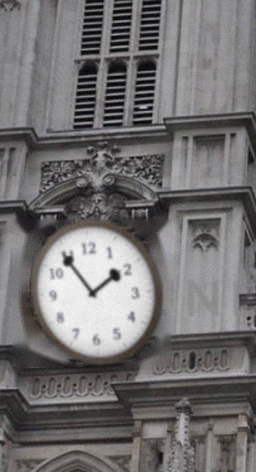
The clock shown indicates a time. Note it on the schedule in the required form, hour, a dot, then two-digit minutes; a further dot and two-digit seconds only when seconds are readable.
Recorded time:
1.54
